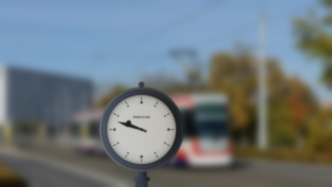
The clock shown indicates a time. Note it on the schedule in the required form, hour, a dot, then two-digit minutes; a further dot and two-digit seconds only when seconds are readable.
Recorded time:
9.48
